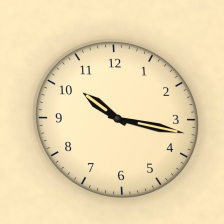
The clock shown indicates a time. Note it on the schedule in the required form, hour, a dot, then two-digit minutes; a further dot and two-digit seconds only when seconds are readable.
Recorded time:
10.17
